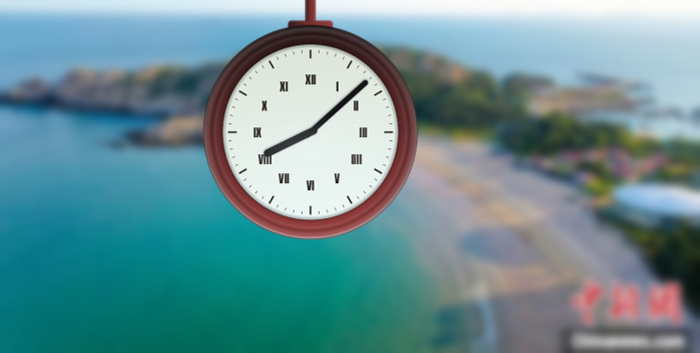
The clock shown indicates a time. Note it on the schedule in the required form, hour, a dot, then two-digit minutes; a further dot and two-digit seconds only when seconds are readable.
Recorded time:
8.08
